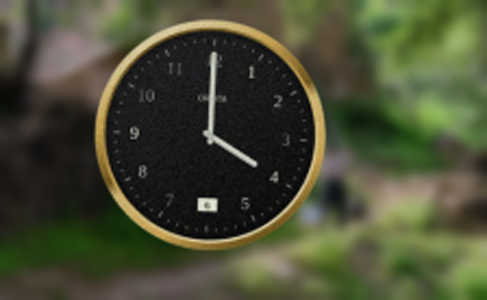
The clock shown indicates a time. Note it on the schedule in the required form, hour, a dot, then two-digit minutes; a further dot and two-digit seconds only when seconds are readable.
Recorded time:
4.00
